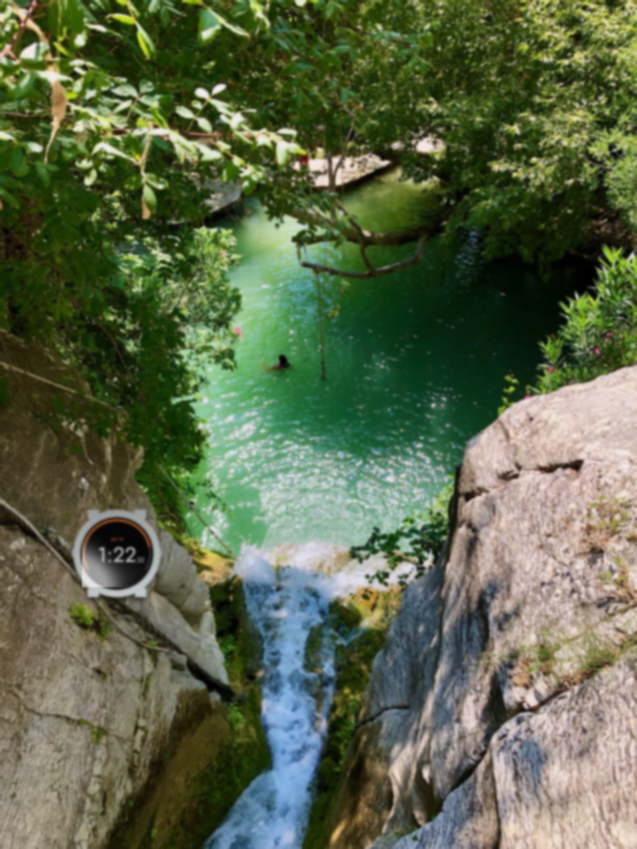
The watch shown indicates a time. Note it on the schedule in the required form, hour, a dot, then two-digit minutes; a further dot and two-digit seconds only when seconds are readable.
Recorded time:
1.22
